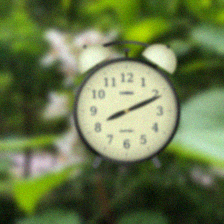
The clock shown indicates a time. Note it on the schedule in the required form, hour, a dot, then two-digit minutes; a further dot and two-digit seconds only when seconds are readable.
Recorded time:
8.11
